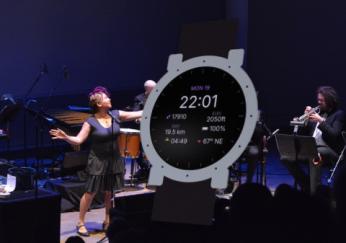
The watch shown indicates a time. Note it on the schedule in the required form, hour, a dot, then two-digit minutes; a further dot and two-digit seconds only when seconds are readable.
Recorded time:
22.01
